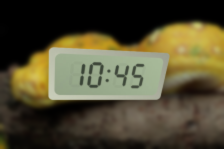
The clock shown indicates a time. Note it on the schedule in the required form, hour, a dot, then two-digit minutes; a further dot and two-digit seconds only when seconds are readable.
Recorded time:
10.45
